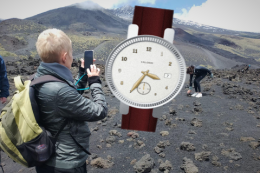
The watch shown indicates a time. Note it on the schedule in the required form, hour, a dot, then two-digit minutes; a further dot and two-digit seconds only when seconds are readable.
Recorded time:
3.35
